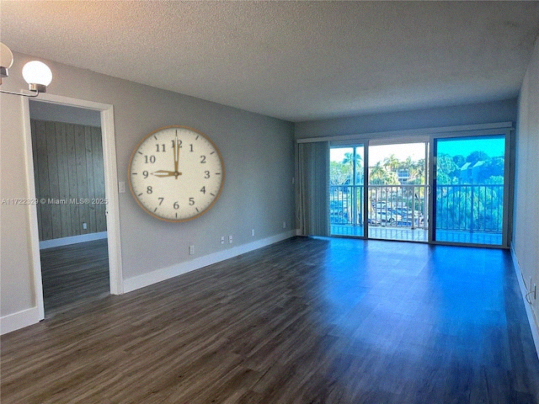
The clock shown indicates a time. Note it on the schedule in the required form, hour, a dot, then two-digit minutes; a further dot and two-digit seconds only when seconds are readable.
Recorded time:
9.00
